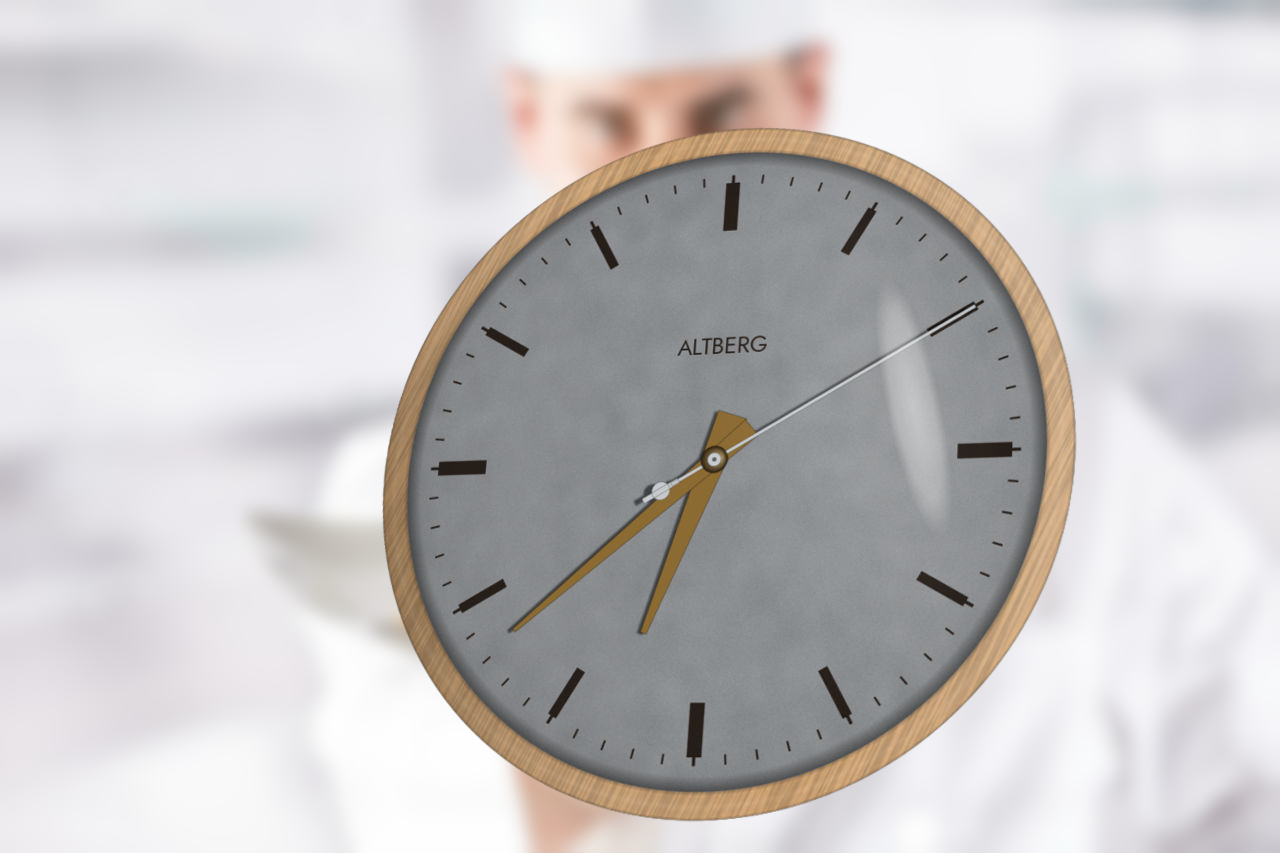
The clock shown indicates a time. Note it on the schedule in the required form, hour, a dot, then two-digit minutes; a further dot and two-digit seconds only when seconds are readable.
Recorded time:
6.38.10
